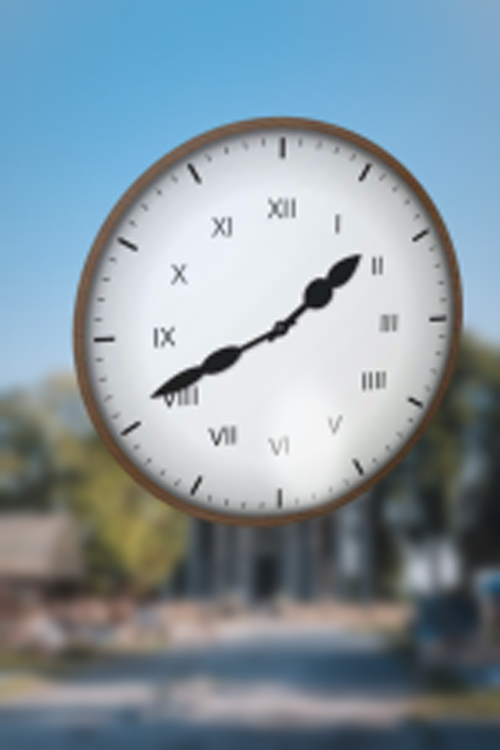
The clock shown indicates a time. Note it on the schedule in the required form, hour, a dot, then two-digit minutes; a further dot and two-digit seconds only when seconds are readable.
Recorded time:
1.41
